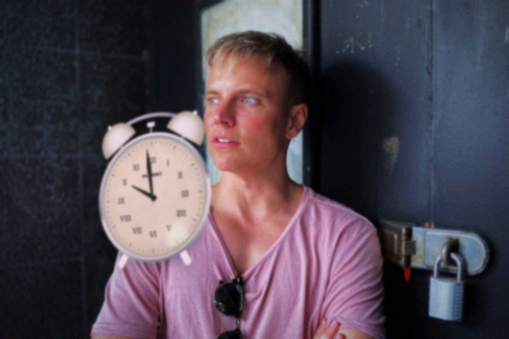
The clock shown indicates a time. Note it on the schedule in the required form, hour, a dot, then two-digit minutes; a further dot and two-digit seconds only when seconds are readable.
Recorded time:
9.59
